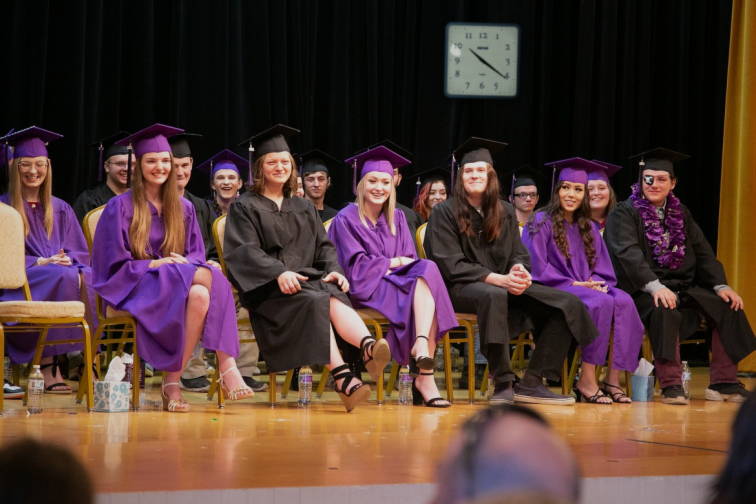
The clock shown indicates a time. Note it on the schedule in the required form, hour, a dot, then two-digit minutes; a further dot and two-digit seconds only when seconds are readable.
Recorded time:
10.21
